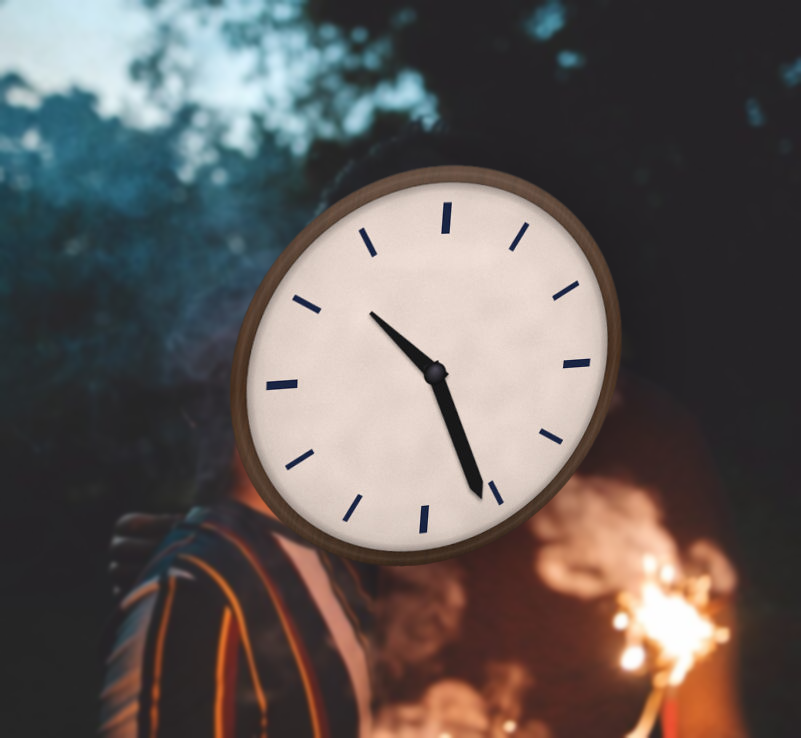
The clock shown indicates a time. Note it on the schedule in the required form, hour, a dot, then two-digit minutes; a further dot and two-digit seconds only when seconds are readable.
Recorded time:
10.26
